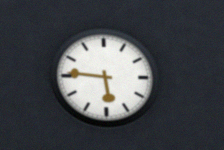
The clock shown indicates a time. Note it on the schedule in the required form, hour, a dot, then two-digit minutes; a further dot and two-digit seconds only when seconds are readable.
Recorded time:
5.46
